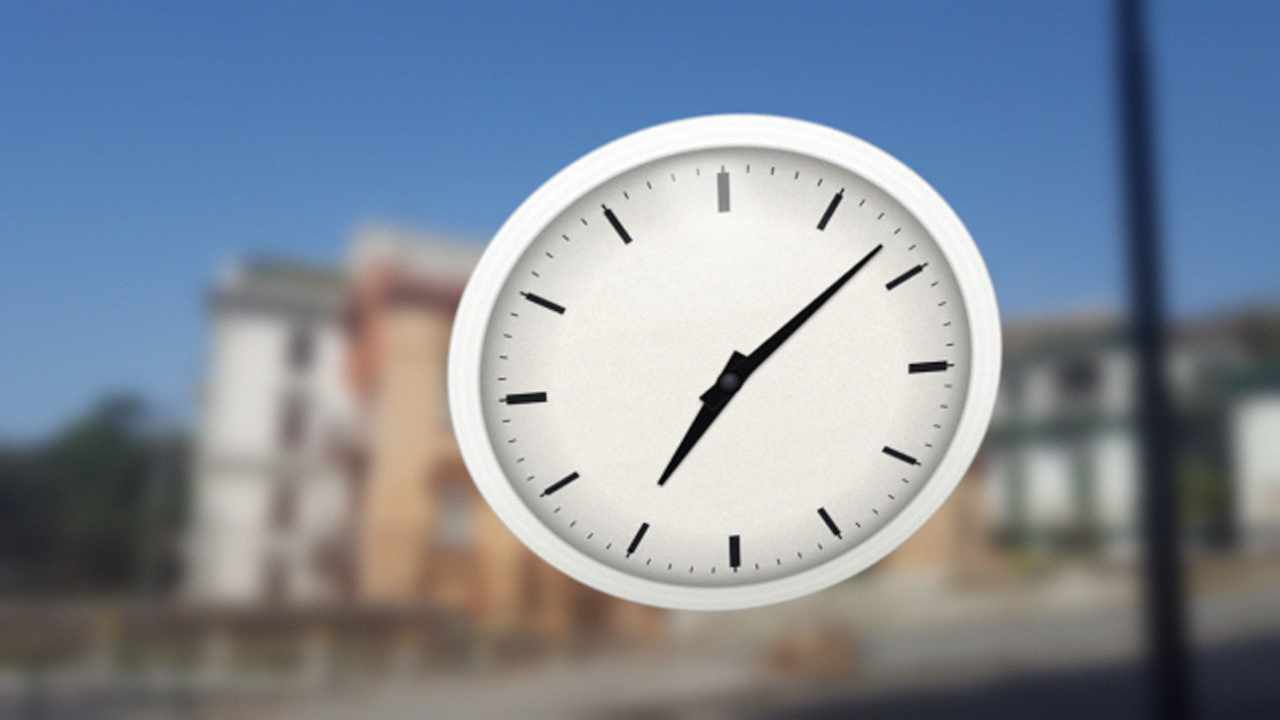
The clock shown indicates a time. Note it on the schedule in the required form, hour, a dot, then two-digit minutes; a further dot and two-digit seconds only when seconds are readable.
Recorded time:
7.08
